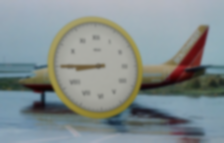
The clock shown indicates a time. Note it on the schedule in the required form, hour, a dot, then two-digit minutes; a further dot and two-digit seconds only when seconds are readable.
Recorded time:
8.45
